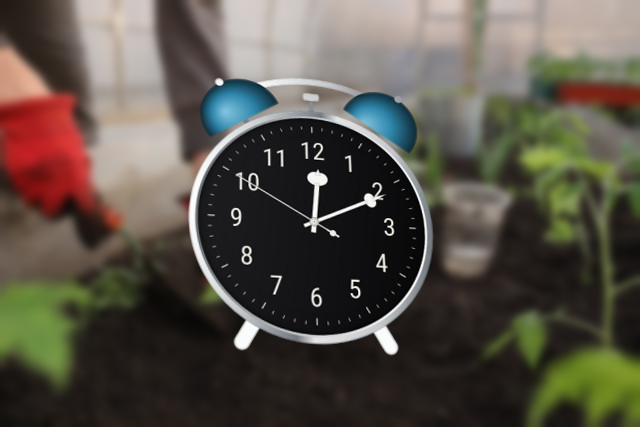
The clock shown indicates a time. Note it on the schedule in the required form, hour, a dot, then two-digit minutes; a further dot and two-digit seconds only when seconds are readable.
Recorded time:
12.10.50
